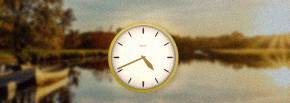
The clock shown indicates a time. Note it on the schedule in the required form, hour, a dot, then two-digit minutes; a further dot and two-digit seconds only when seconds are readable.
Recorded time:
4.41
